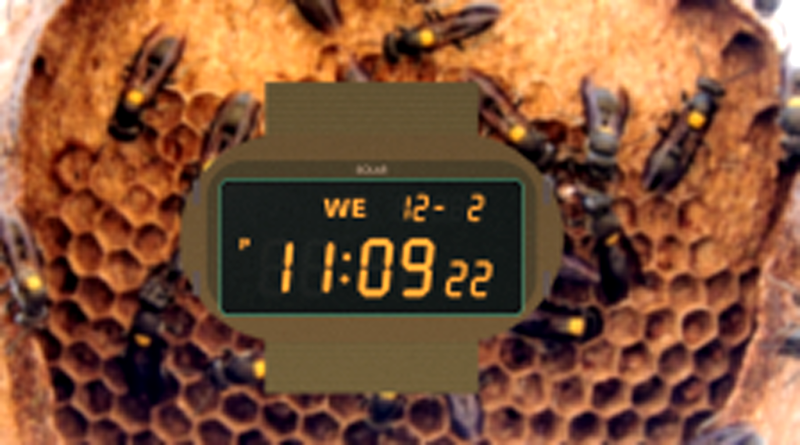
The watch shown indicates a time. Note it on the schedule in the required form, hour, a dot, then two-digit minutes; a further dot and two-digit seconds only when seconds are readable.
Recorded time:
11.09.22
